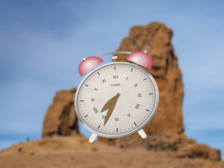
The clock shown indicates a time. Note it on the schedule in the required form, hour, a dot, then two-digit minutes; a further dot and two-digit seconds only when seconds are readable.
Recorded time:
7.34
